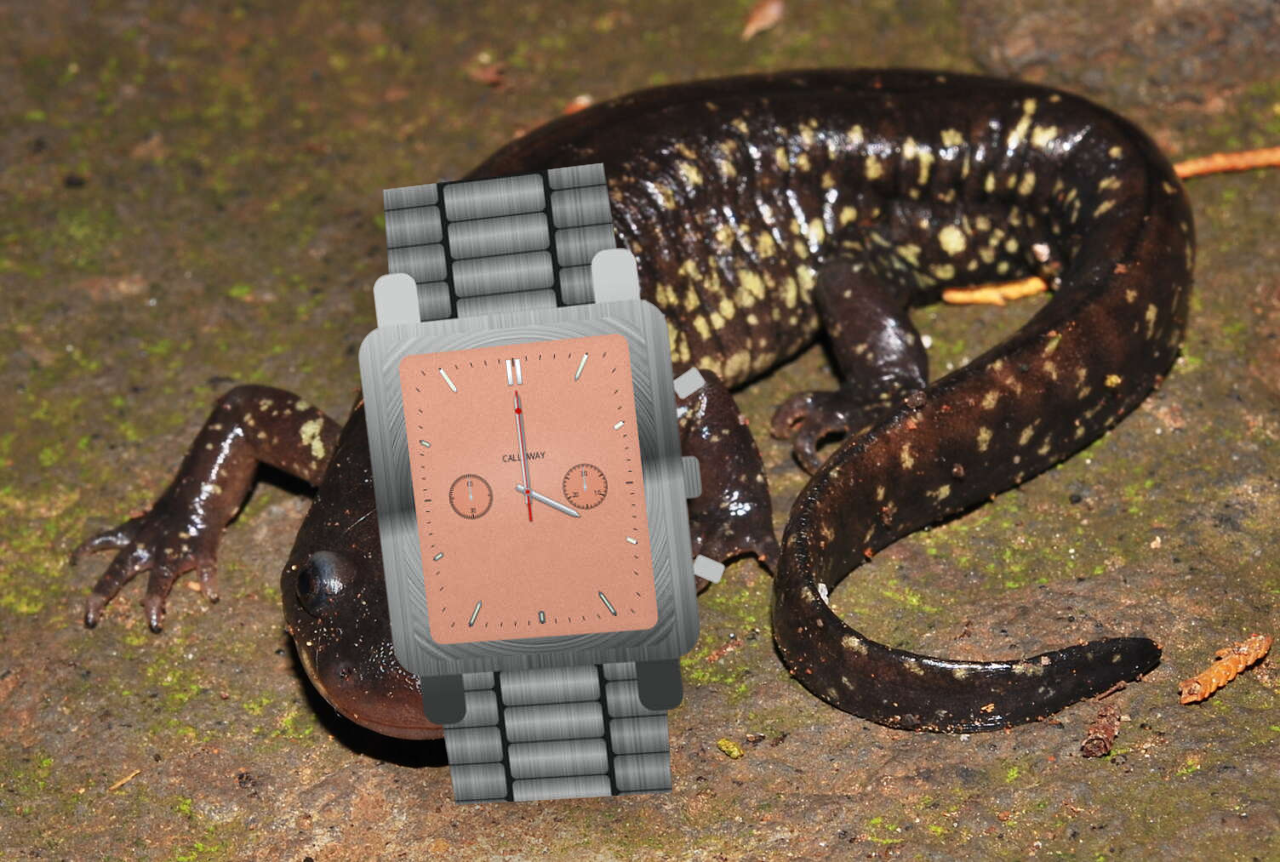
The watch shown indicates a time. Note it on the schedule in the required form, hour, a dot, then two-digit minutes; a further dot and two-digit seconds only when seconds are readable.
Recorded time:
4.00
